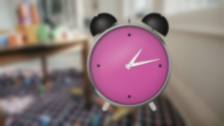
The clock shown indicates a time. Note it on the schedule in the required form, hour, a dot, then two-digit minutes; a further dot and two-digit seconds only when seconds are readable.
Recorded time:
1.13
